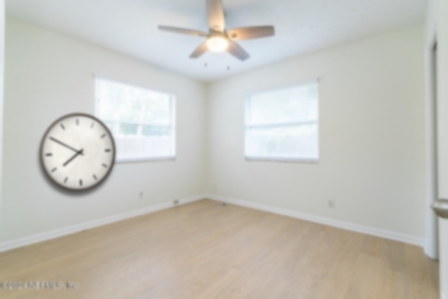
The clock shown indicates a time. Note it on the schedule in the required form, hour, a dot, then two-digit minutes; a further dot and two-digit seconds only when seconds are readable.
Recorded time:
7.50
